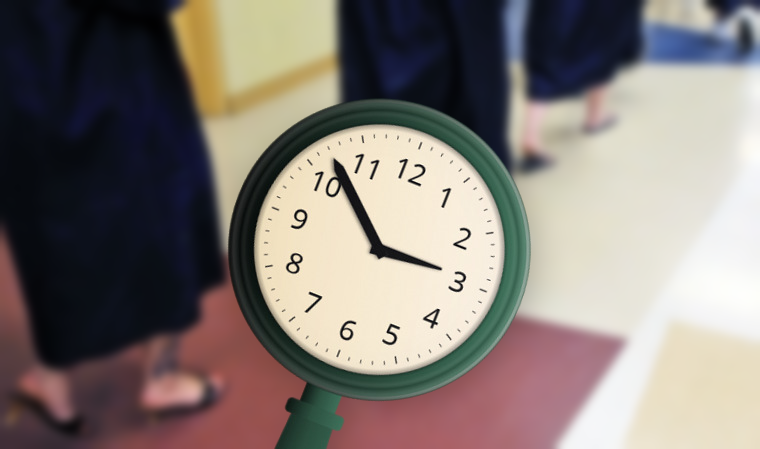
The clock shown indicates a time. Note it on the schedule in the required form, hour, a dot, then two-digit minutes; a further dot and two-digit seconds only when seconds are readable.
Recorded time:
2.52
